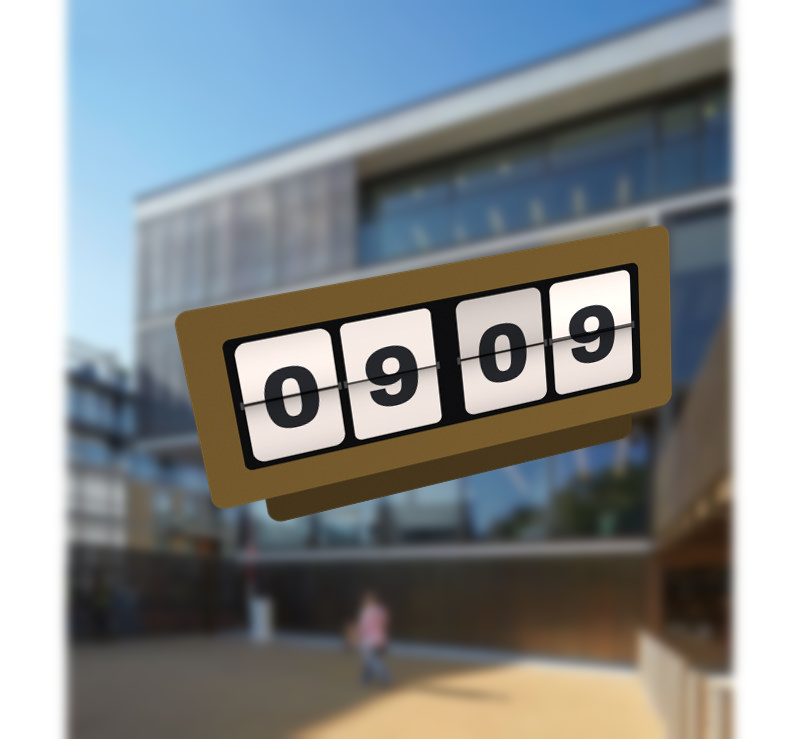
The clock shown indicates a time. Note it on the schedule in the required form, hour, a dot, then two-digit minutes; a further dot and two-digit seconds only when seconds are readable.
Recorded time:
9.09
